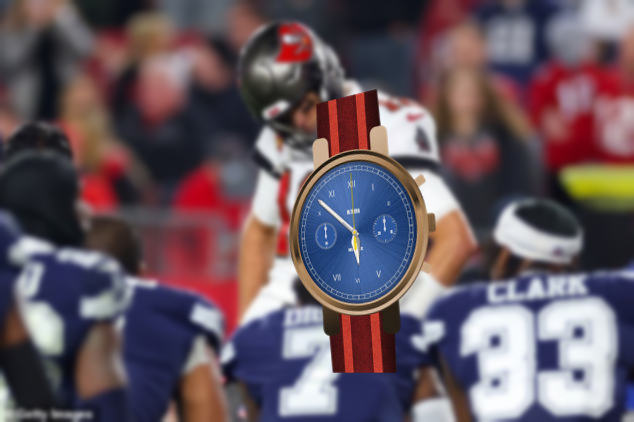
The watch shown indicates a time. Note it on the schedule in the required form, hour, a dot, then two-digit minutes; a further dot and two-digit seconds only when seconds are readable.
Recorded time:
5.52
